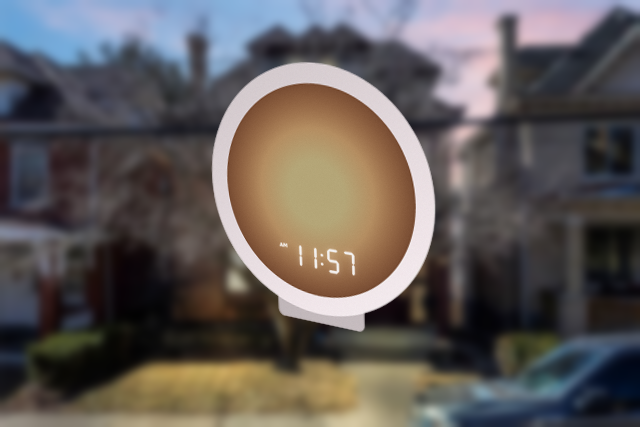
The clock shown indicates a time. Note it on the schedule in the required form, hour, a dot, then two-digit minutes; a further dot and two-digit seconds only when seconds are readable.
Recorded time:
11.57
